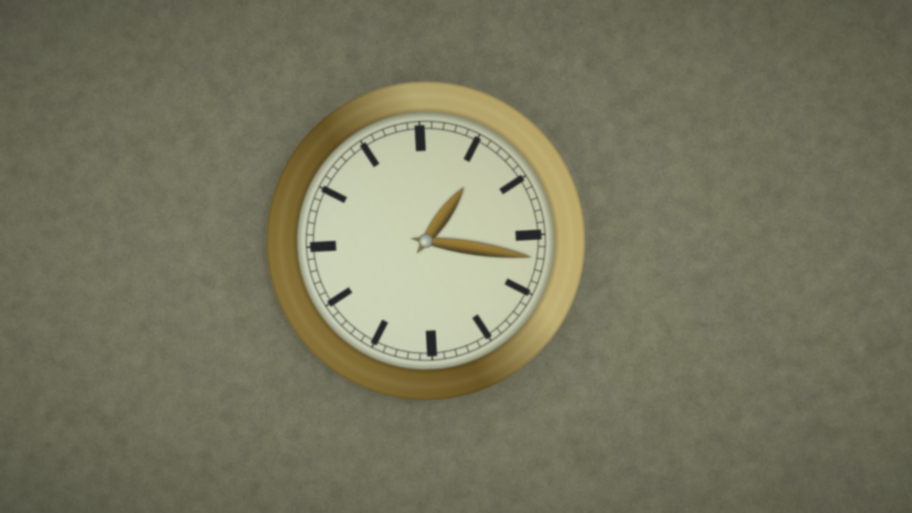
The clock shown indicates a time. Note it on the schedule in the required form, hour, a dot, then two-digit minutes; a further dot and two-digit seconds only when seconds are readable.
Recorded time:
1.17
